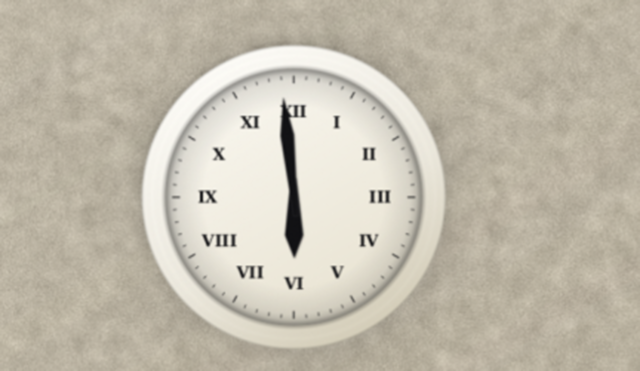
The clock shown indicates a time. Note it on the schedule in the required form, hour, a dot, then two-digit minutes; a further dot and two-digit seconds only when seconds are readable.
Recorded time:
5.59
